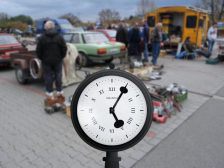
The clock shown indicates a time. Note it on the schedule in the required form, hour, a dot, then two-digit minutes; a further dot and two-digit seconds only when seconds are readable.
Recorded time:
5.05
